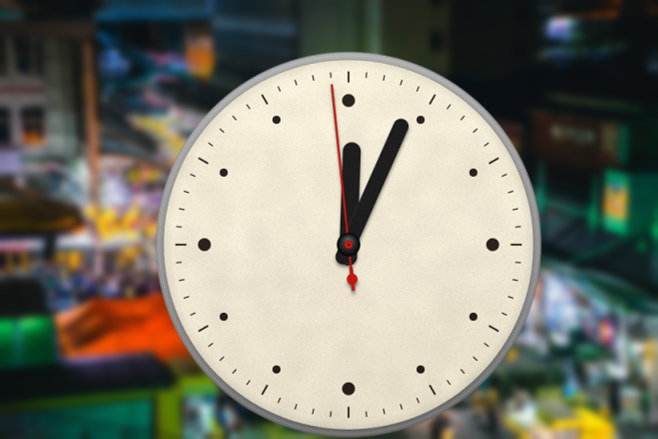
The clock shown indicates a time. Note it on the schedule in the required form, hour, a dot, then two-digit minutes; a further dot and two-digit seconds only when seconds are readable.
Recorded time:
12.03.59
